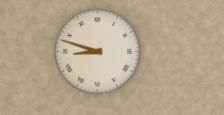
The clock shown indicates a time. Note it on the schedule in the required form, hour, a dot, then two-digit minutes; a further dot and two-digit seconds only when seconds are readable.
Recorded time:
8.48
